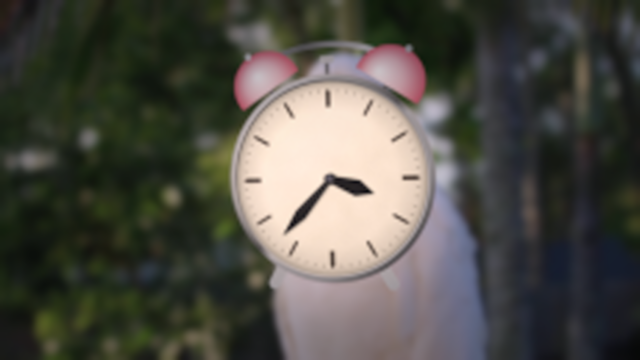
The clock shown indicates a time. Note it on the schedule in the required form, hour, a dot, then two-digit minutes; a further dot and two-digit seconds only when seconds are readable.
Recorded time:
3.37
